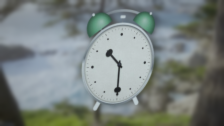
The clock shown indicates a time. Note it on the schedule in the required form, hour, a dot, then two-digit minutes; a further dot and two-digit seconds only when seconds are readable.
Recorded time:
10.30
